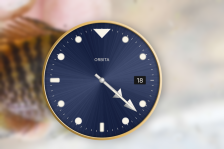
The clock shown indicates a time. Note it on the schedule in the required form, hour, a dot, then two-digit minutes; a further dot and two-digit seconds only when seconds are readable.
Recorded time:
4.22
